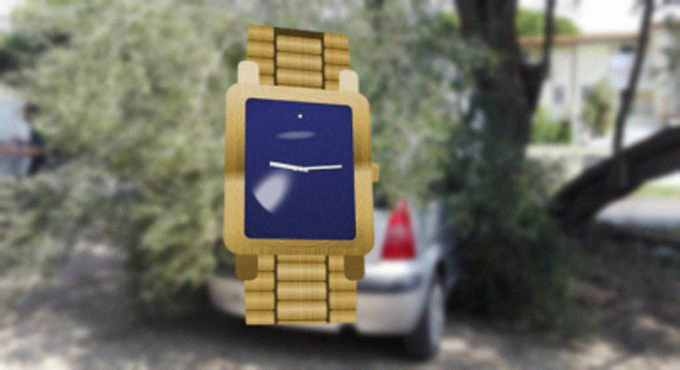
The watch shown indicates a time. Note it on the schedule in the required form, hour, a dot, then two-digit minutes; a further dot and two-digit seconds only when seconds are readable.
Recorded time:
9.14
